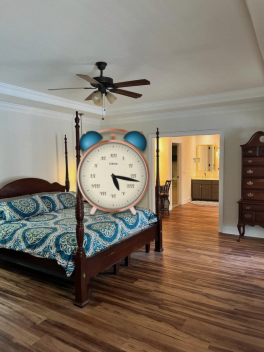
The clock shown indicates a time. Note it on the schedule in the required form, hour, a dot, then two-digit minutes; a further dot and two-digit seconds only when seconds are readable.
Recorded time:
5.17
